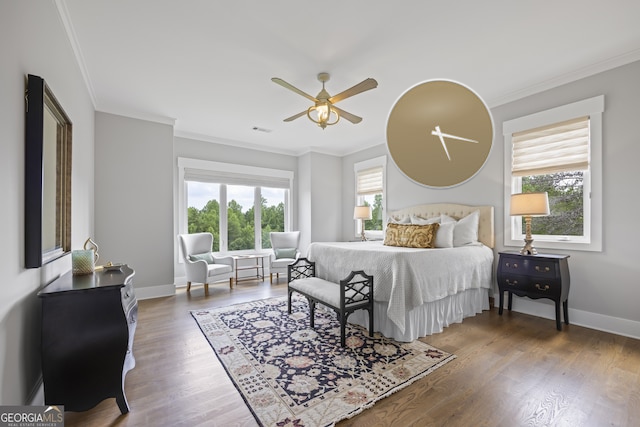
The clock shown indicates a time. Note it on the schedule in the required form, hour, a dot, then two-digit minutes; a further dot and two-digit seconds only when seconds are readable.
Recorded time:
5.17
